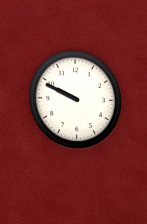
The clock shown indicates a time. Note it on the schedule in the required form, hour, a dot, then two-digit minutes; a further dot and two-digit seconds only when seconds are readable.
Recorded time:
9.49
